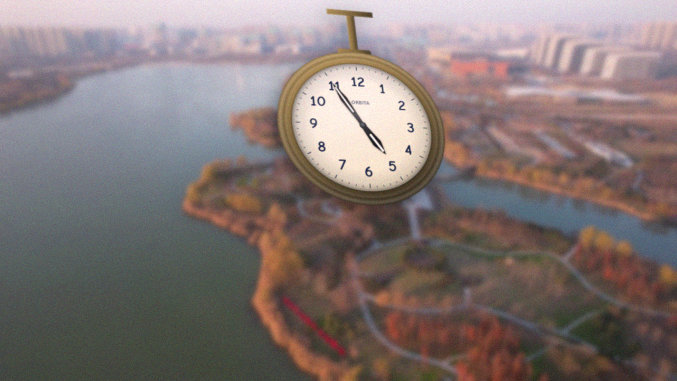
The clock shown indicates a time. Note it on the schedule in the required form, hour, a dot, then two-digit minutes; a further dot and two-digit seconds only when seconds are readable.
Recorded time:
4.55
